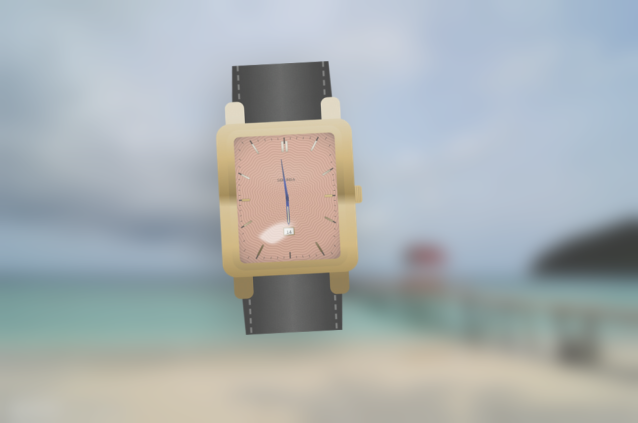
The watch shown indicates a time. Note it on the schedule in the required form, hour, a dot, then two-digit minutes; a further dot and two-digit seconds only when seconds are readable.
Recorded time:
5.59
